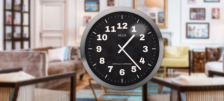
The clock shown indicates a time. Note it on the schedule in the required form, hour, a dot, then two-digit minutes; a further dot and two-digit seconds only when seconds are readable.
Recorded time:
1.23
